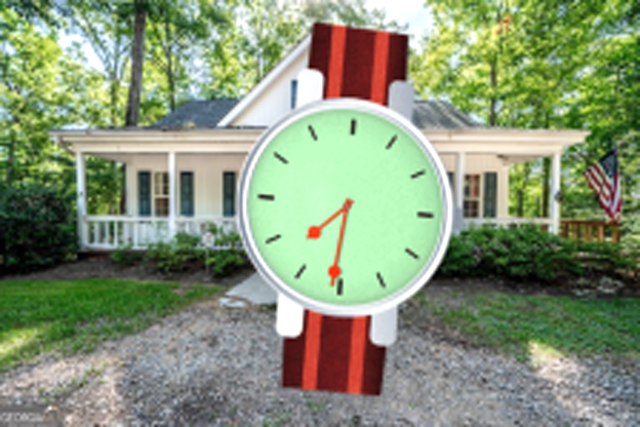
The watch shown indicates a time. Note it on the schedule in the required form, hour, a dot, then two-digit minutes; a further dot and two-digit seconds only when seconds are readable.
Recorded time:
7.31
